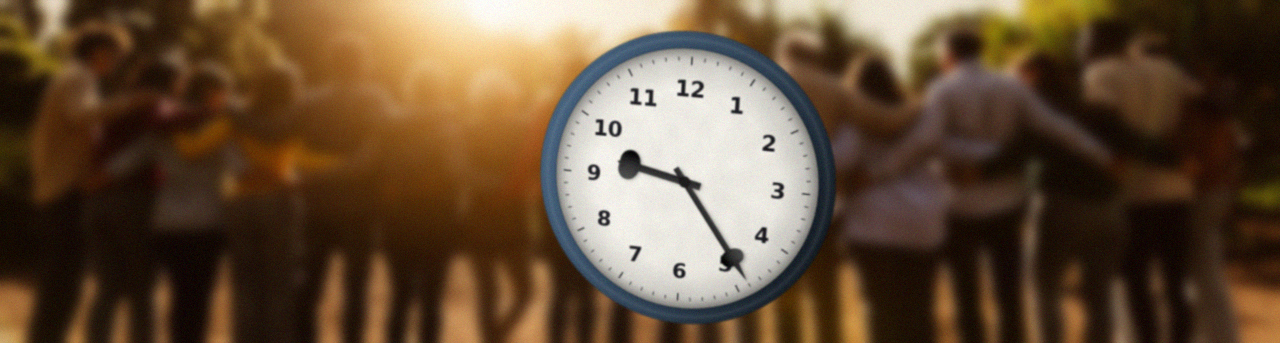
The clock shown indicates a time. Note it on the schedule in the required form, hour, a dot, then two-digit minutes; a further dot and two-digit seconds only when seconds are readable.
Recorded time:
9.24
